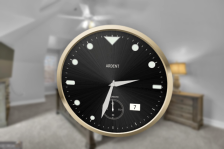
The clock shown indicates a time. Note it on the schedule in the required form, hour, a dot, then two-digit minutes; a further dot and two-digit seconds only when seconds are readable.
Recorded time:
2.33
